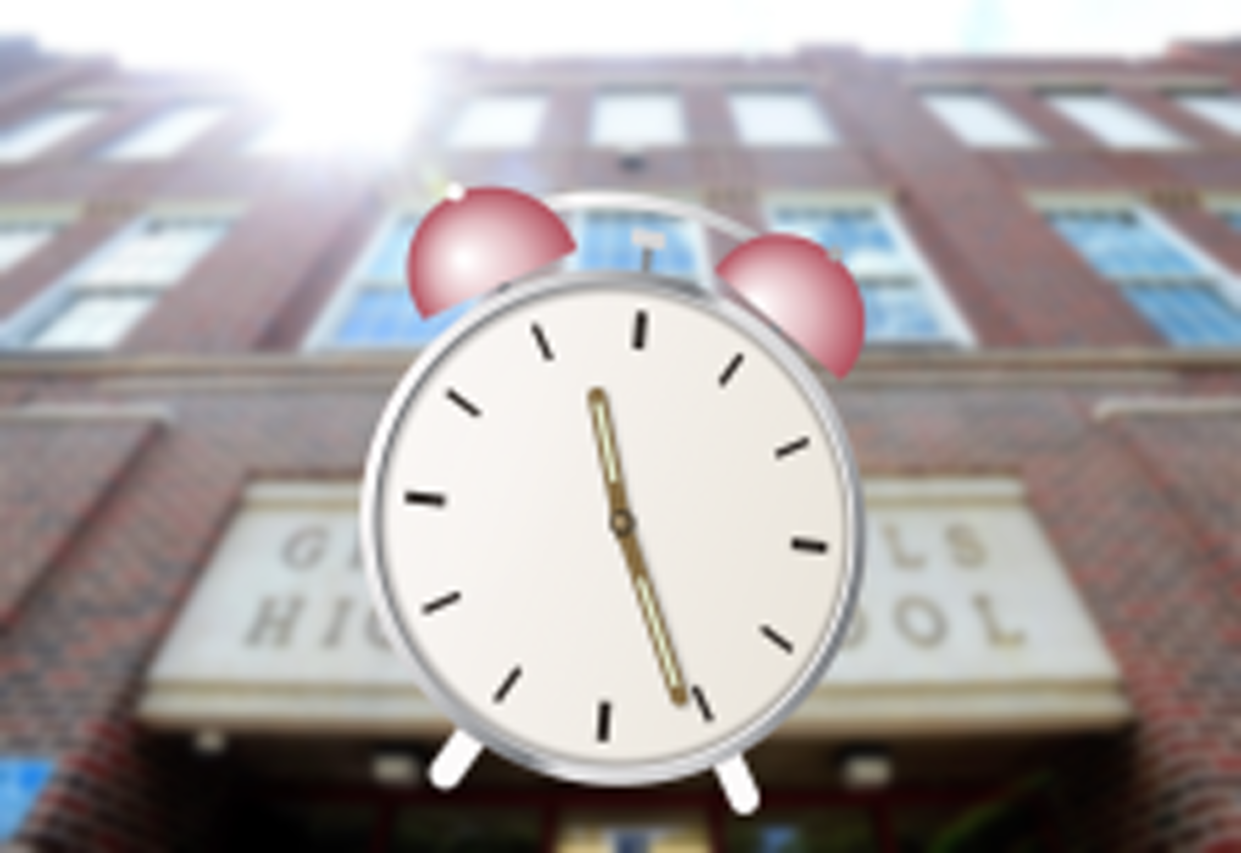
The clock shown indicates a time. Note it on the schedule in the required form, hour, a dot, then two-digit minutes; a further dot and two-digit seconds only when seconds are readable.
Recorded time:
11.26
